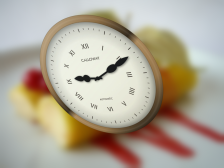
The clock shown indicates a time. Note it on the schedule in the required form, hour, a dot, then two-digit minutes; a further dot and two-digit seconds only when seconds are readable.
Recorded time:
9.11
